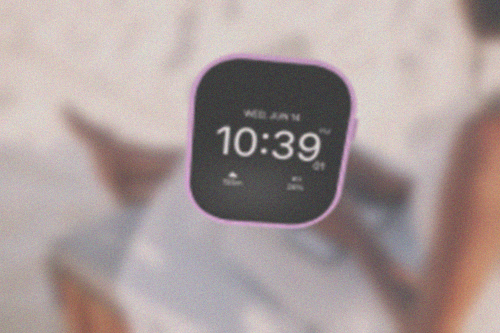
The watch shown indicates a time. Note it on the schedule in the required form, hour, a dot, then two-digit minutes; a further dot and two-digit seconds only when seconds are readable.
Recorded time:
10.39
